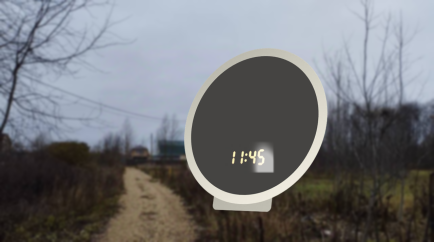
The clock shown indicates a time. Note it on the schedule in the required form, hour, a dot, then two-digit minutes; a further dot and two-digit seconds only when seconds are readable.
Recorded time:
11.45
